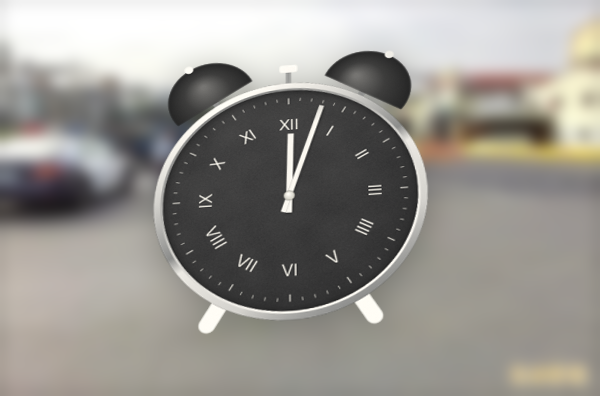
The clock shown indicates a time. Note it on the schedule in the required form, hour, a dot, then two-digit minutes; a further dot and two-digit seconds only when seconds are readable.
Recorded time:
12.03
